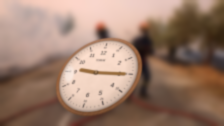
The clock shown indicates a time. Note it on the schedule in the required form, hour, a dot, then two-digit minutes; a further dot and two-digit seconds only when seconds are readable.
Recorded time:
9.15
